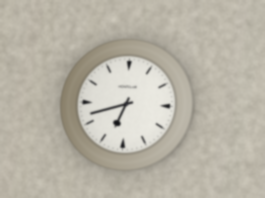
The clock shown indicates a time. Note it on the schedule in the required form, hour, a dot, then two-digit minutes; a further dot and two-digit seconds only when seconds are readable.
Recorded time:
6.42
